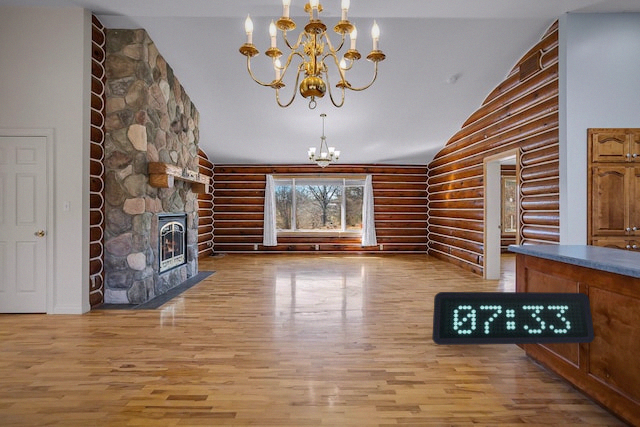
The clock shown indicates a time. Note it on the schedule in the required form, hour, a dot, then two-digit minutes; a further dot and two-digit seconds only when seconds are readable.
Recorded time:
7.33
